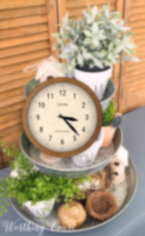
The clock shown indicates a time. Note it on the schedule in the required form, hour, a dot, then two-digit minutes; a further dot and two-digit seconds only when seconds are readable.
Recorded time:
3.23
